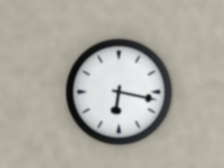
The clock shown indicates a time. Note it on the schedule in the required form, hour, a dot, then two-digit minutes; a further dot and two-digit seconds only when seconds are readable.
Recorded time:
6.17
